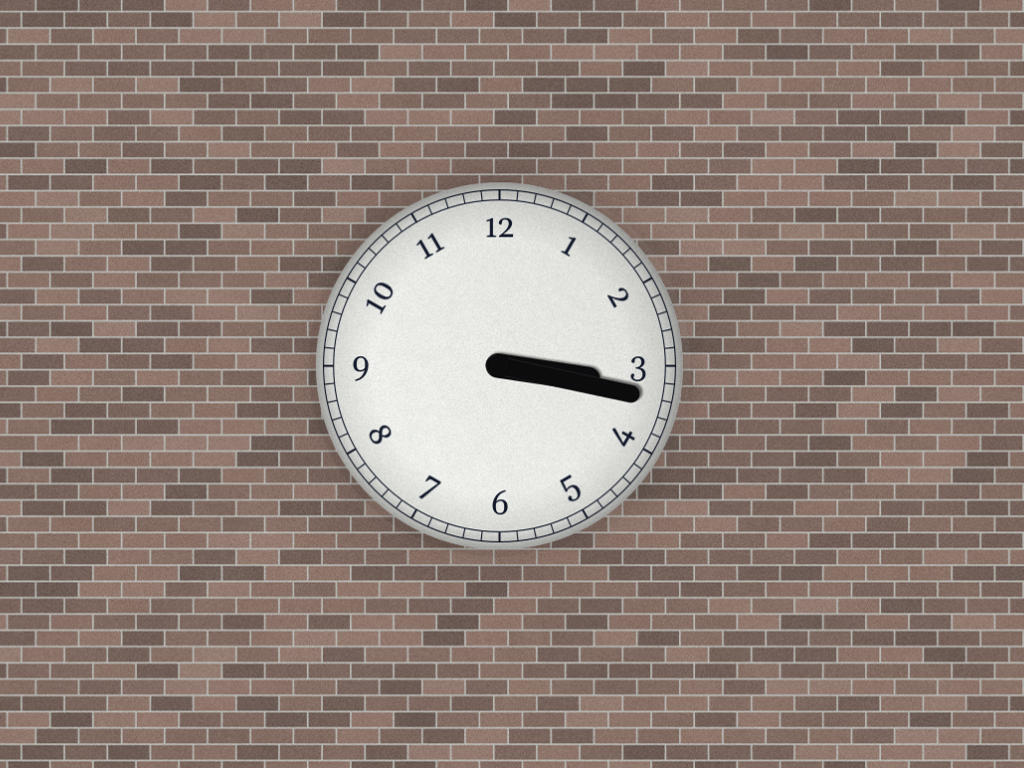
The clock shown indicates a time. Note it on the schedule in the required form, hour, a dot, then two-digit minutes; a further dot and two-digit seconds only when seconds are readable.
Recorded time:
3.17
